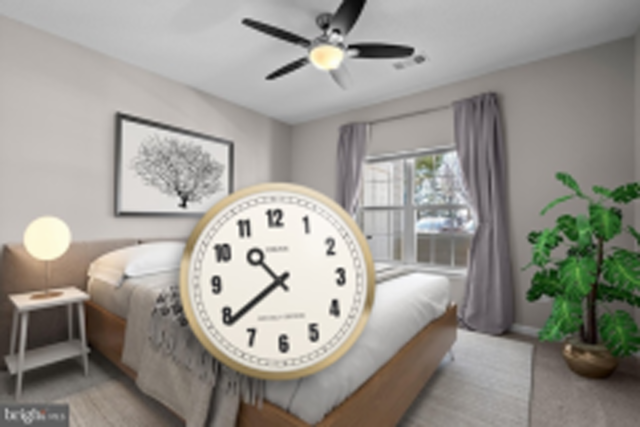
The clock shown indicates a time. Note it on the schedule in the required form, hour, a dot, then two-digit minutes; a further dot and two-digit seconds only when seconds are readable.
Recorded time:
10.39
